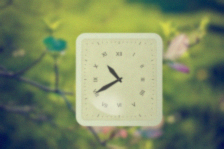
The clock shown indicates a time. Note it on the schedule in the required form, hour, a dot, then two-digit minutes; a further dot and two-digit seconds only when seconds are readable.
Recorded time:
10.40
